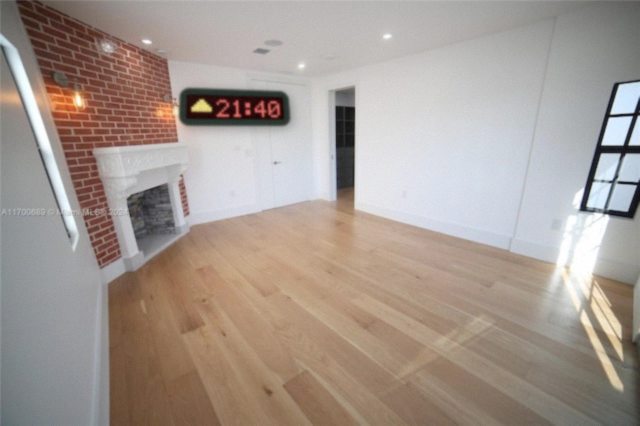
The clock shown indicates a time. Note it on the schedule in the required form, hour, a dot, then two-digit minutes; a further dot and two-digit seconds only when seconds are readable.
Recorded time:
21.40
